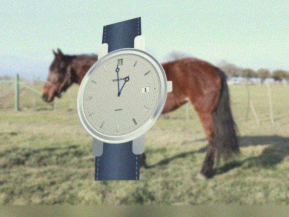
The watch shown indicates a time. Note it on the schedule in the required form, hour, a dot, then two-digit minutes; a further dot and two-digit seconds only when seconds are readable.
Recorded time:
12.59
